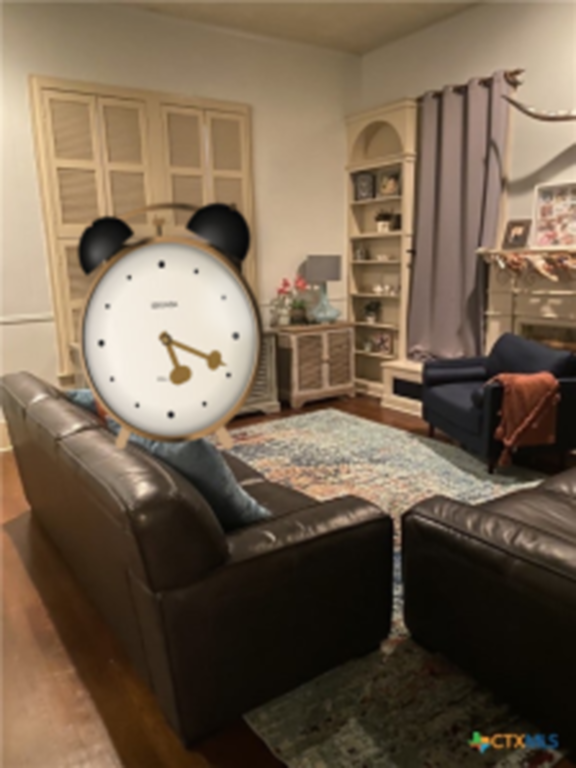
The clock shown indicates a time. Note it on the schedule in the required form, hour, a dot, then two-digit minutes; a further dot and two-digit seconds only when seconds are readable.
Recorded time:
5.19
